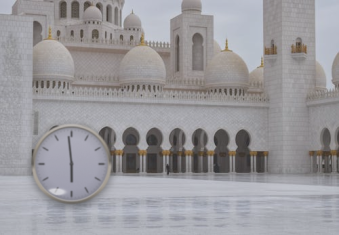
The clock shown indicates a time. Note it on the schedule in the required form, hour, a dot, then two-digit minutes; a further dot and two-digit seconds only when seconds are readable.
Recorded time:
5.59
